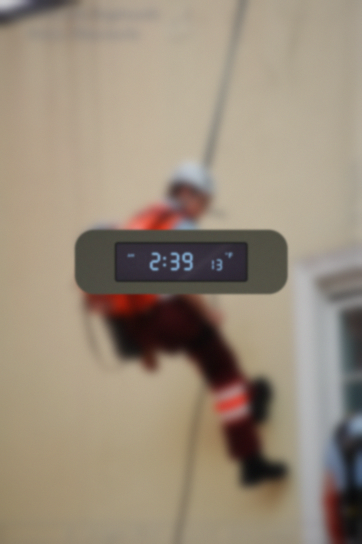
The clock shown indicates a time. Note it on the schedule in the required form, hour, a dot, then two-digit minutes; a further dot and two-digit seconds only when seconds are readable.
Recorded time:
2.39
